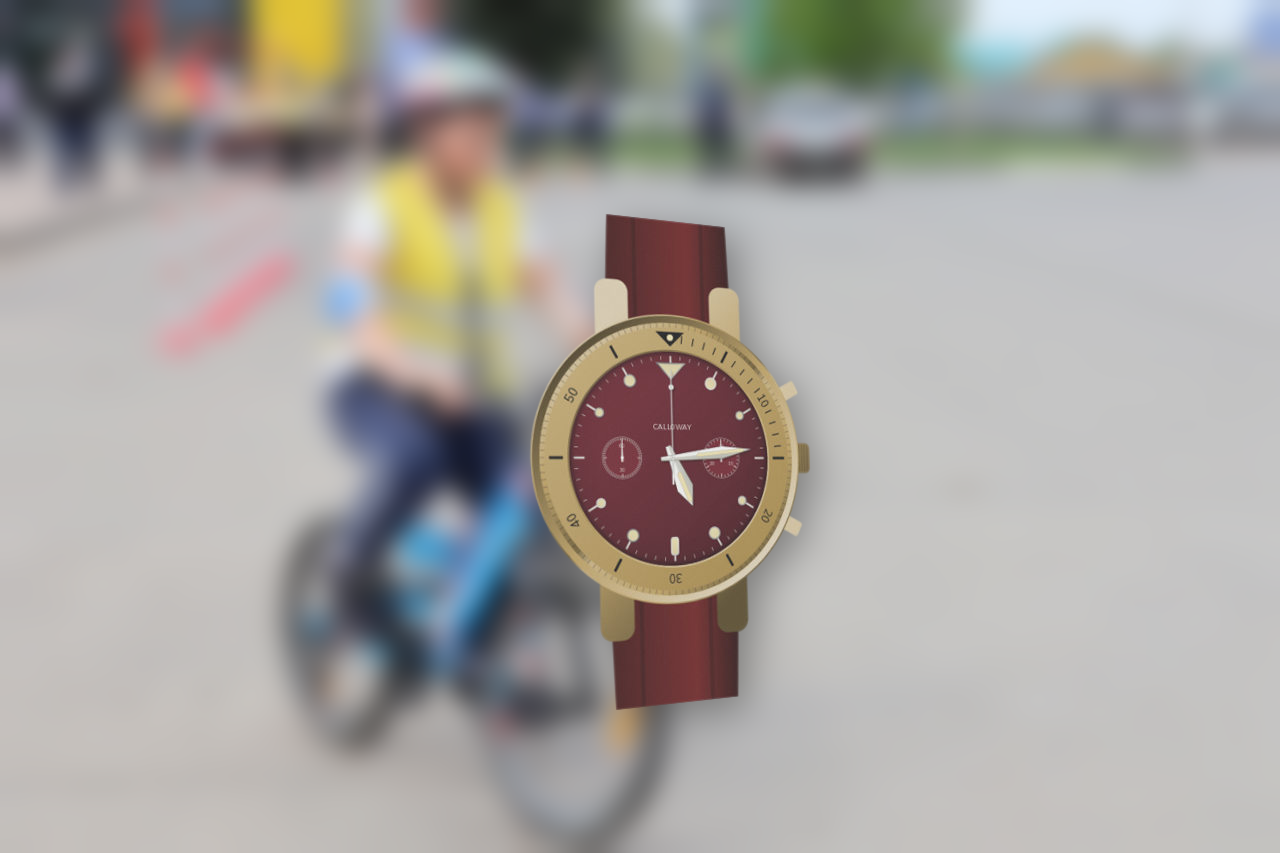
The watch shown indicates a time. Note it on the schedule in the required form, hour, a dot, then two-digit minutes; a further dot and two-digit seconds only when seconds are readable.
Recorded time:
5.14
